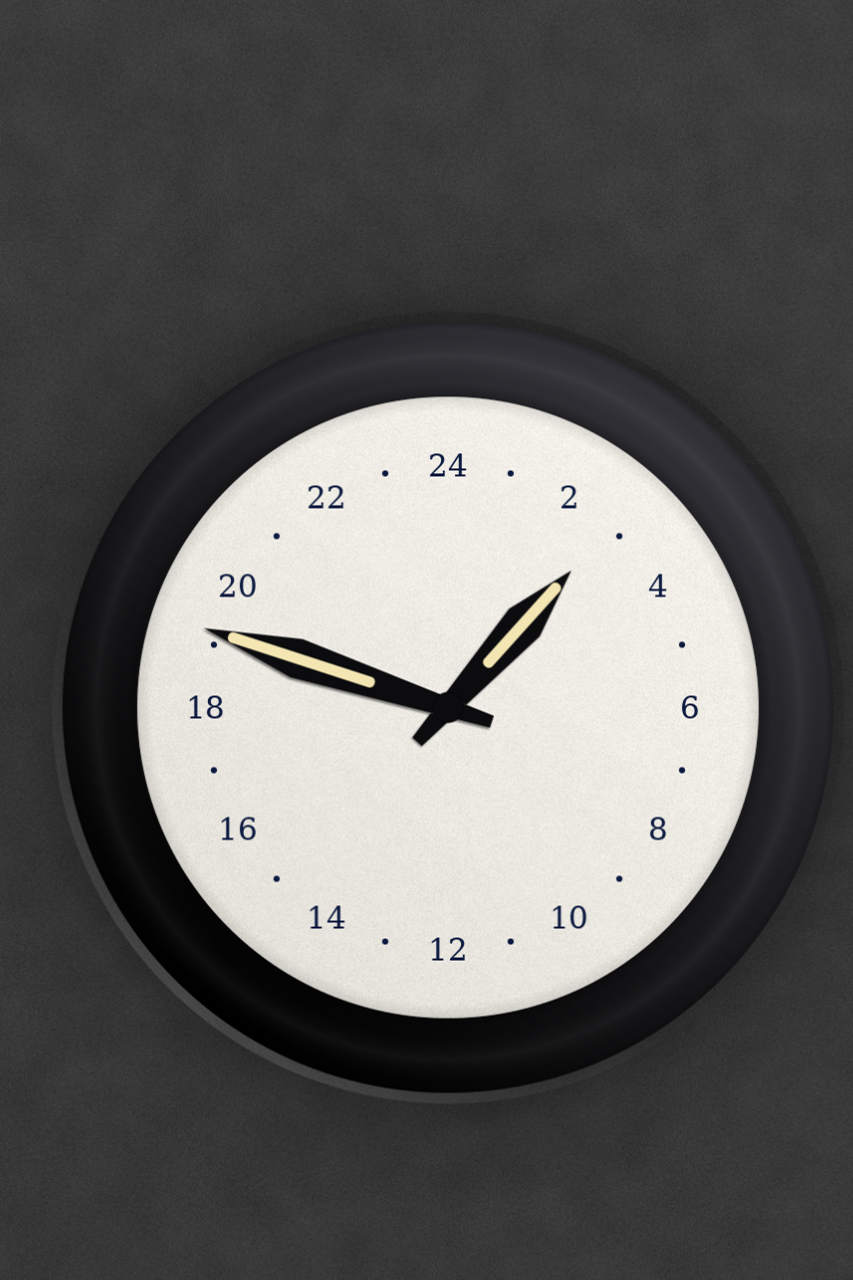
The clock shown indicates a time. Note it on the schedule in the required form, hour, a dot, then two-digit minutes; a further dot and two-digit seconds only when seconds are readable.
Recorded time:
2.48
